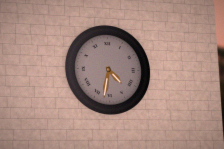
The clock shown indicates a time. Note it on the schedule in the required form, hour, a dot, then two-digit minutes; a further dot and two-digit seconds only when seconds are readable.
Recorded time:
4.32
